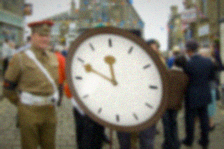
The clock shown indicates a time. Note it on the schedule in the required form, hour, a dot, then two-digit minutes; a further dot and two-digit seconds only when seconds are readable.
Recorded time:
11.49
